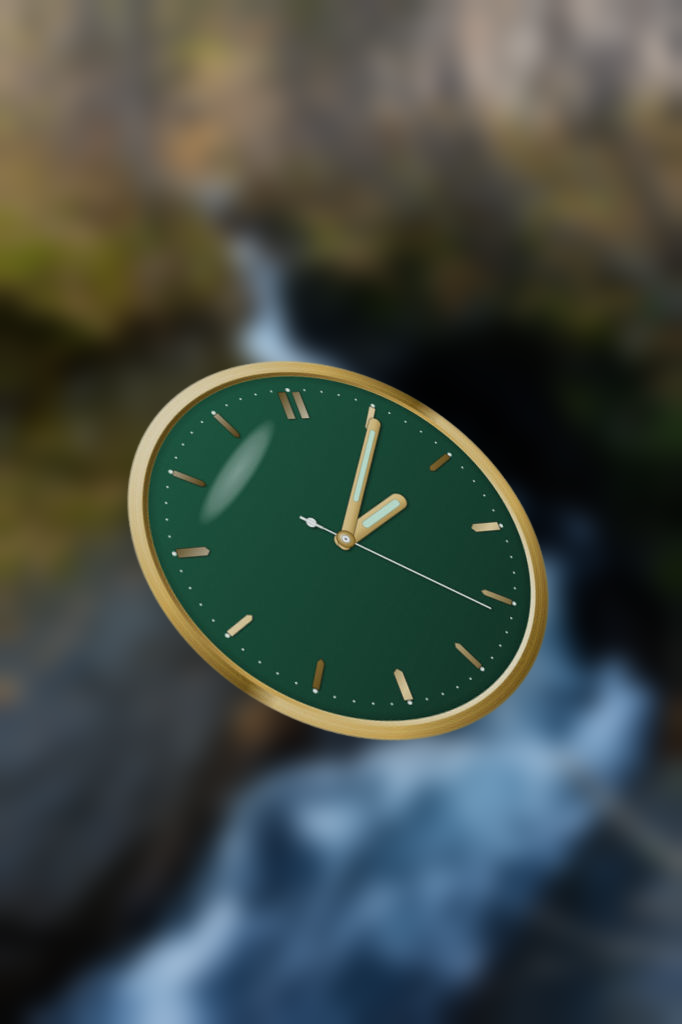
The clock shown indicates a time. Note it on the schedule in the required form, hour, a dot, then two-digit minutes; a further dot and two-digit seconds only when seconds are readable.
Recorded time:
2.05.21
